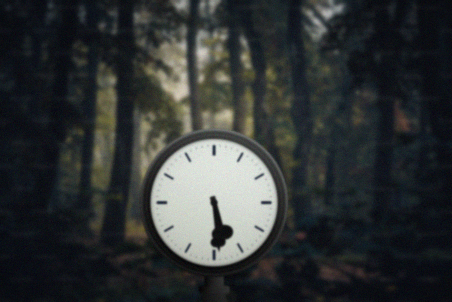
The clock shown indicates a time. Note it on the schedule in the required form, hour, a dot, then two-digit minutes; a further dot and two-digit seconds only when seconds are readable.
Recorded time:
5.29
